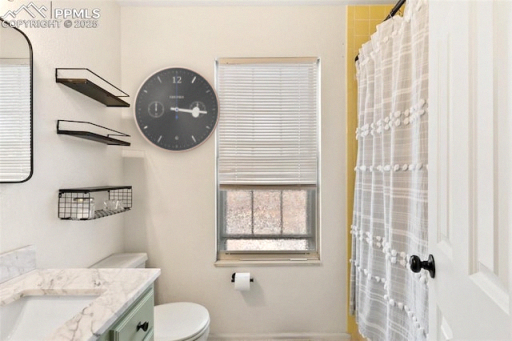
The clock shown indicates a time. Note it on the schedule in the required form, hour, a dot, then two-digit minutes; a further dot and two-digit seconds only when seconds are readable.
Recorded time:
3.16
